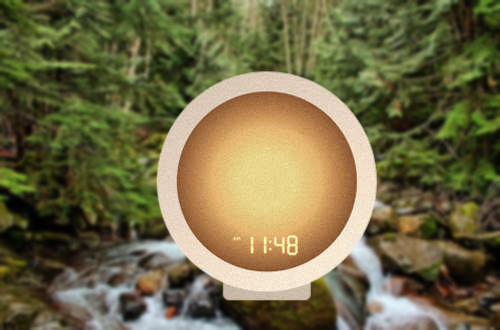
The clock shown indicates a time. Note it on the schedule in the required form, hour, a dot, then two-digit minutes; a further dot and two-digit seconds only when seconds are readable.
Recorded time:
11.48
